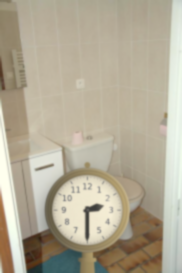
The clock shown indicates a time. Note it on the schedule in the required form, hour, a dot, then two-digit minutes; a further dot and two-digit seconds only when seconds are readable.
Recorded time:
2.30
